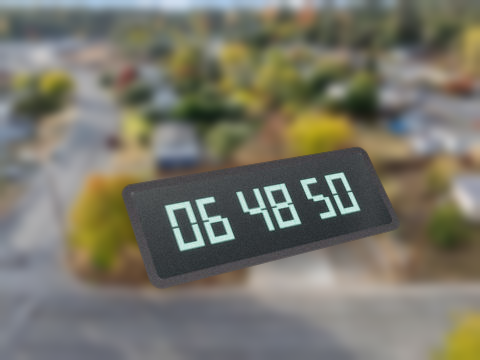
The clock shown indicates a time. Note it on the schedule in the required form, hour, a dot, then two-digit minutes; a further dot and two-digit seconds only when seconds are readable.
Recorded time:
6.48.50
